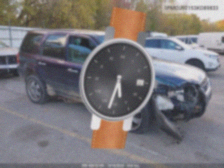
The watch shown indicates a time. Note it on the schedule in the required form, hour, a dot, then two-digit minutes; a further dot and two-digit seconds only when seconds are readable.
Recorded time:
5.32
